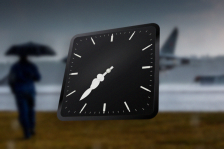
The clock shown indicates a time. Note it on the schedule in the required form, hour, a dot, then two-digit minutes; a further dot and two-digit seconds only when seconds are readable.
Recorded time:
7.37
